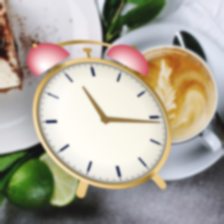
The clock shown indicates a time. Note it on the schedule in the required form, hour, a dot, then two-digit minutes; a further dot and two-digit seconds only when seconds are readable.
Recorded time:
11.16
